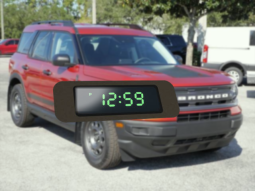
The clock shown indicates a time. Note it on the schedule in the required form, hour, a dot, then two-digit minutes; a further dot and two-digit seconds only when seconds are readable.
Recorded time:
12.59
